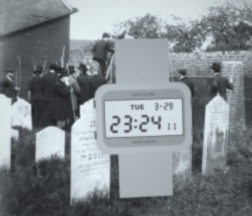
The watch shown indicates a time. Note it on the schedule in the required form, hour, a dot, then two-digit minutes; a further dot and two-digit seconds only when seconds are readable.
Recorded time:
23.24
